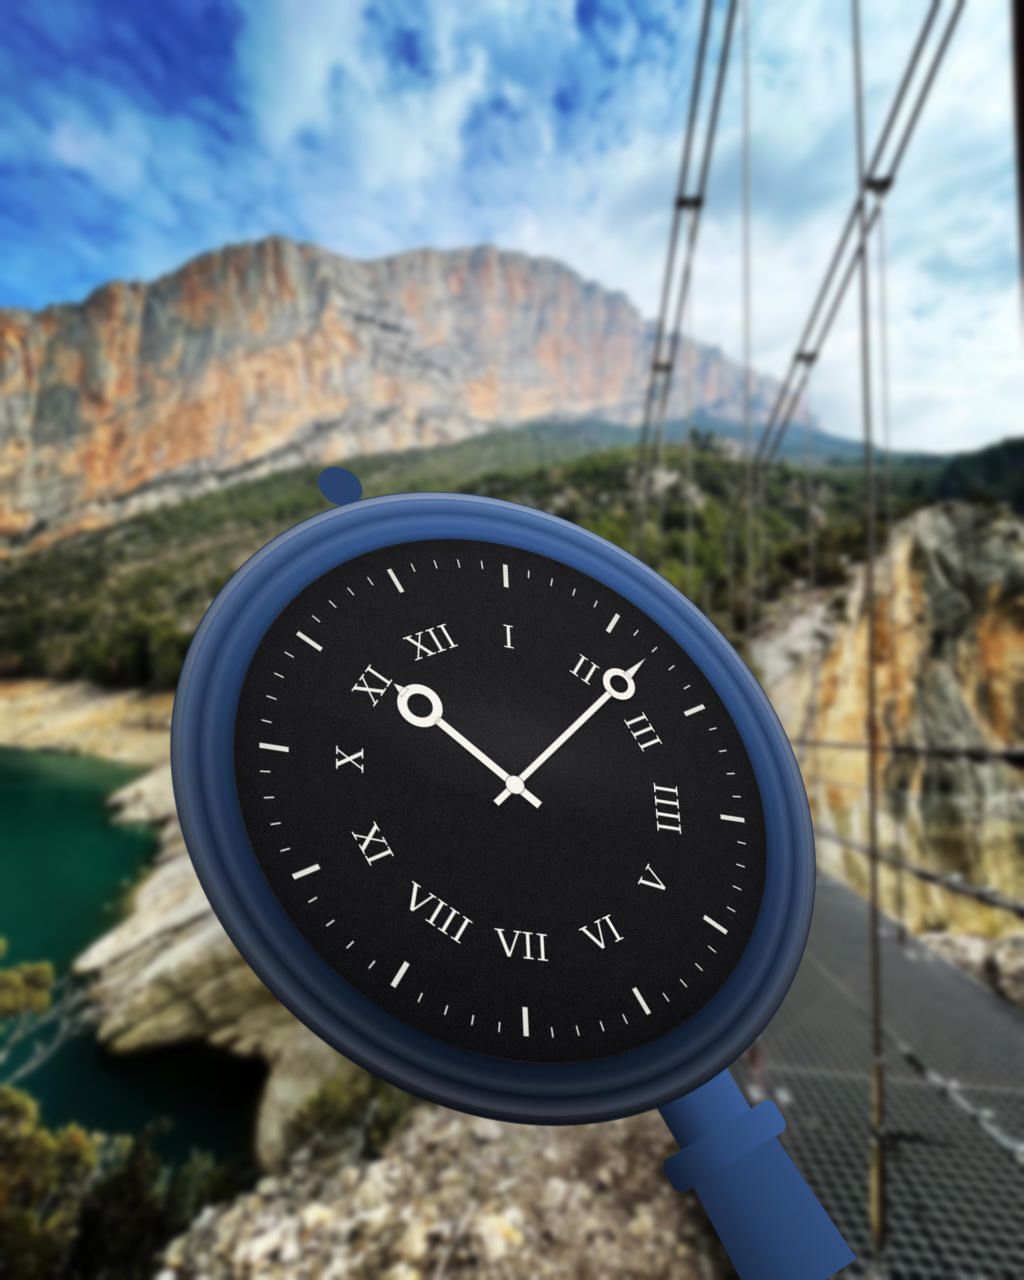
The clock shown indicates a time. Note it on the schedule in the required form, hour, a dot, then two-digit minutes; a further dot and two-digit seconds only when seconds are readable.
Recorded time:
11.12
